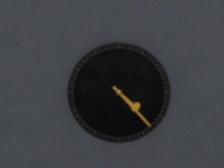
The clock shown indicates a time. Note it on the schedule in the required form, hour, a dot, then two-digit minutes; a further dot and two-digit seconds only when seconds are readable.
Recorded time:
4.23
